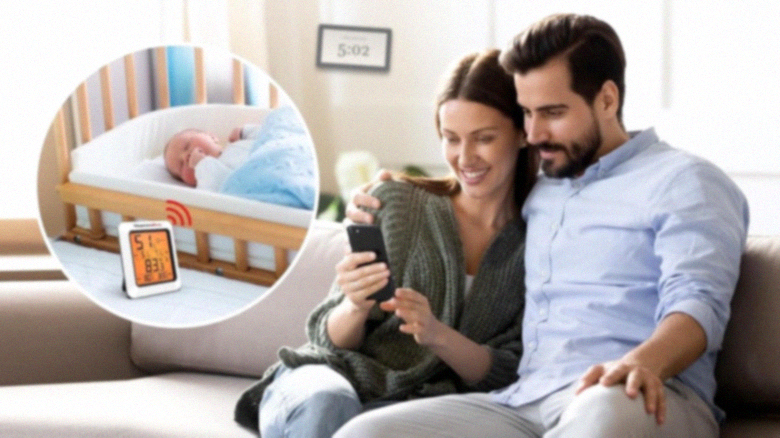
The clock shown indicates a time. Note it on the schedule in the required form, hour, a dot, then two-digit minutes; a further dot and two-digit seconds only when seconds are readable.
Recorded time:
5.02
